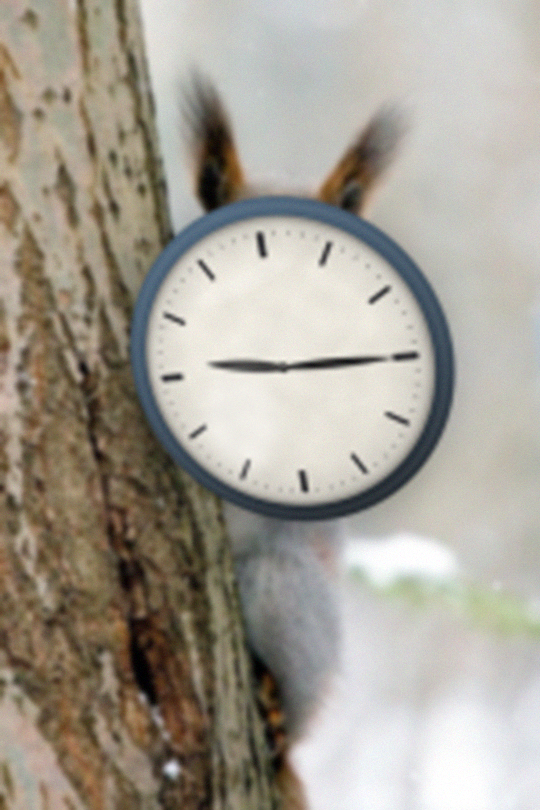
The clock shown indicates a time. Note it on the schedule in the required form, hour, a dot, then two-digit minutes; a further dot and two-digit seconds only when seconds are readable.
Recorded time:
9.15
